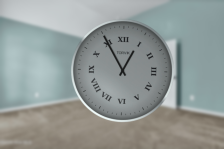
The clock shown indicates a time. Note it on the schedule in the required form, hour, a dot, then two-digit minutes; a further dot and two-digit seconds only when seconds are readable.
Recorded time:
12.55
